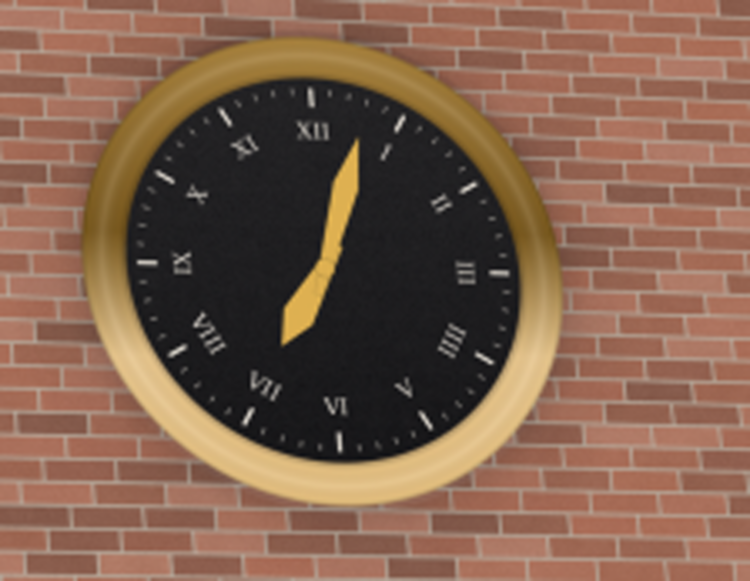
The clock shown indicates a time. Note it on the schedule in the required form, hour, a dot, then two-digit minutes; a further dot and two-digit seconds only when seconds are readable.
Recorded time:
7.03
